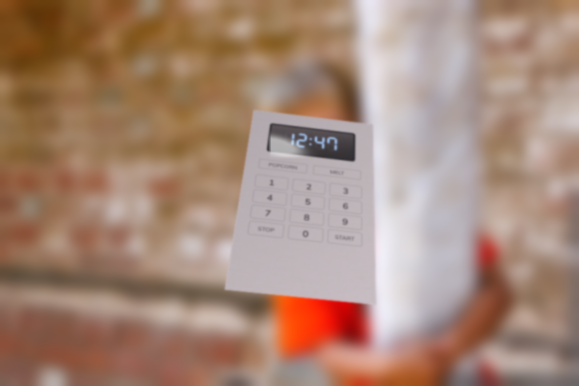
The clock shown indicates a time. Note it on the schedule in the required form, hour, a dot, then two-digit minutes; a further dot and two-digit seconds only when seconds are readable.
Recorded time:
12.47
